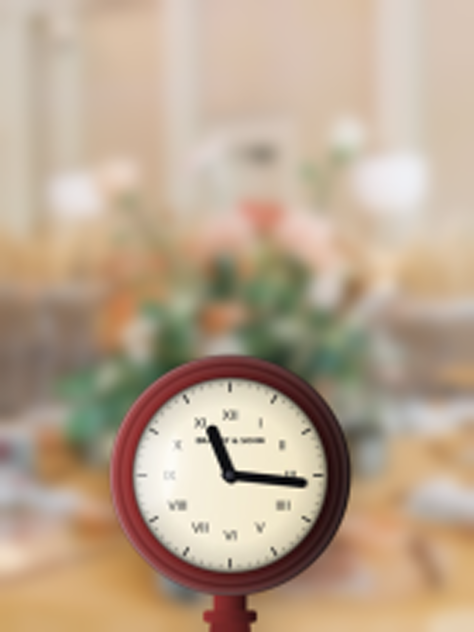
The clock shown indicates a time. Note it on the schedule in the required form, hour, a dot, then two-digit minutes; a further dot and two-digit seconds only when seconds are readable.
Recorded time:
11.16
